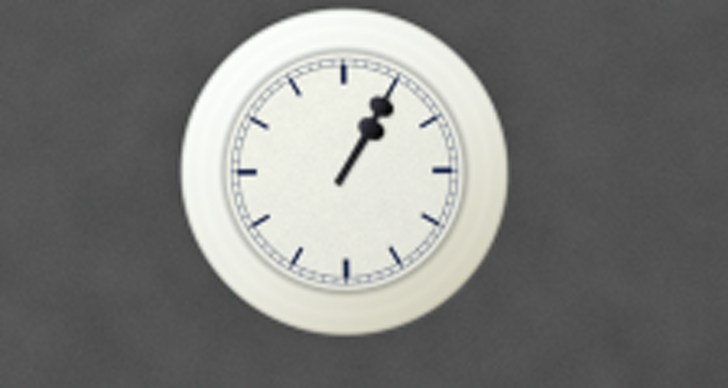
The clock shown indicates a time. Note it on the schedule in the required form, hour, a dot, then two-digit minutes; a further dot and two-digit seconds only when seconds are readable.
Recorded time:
1.05
